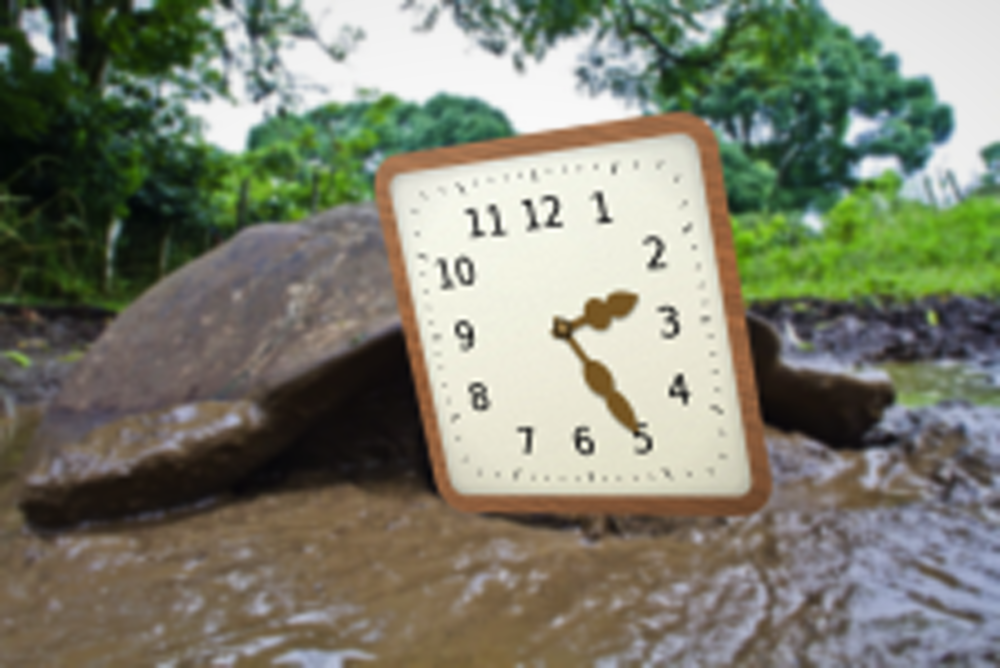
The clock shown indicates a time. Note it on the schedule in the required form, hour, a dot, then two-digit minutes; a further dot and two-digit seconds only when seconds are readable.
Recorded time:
2.25
